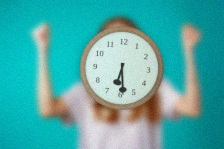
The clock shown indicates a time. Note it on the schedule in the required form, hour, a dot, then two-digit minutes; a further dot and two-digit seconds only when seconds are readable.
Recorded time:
6.29
